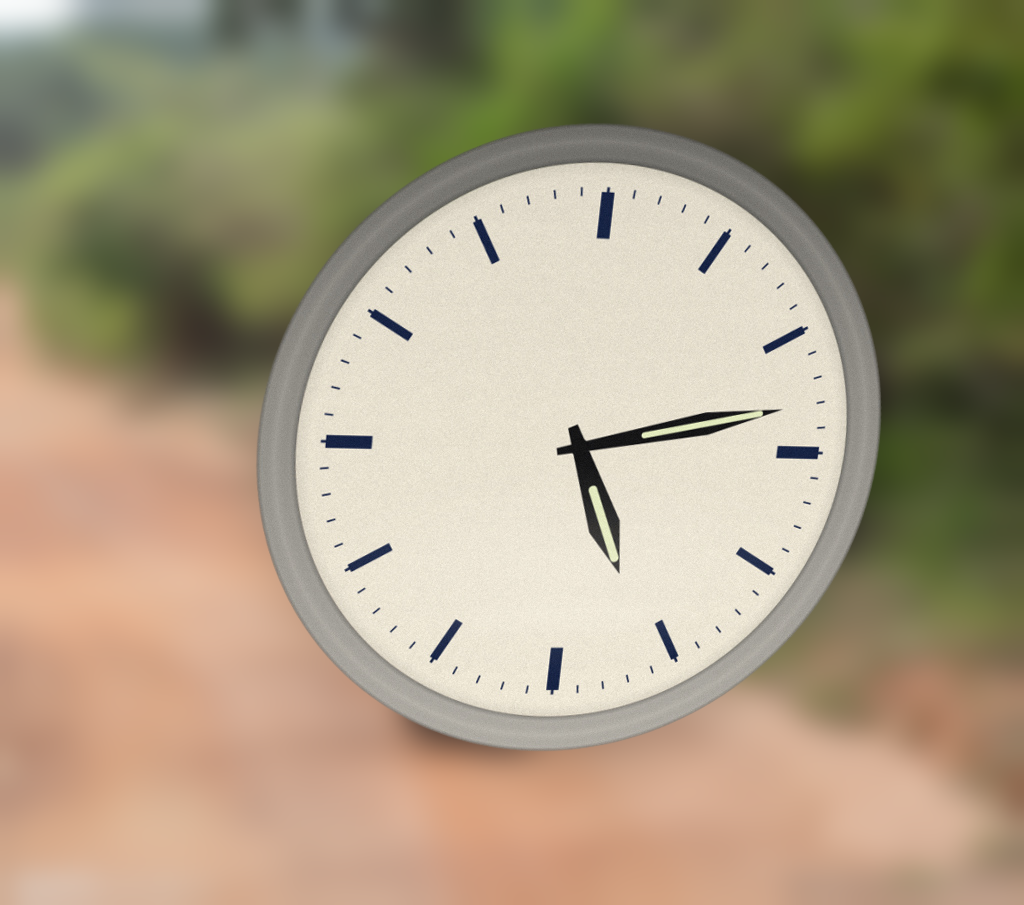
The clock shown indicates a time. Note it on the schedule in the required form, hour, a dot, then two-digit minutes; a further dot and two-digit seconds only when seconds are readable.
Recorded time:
5.13
